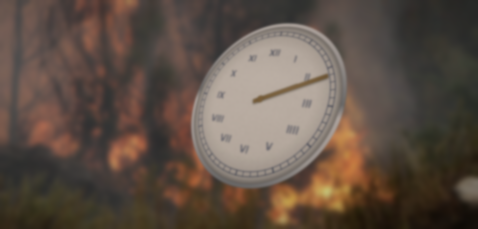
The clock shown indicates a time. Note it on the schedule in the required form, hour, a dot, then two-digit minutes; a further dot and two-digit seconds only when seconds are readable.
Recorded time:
2.11
